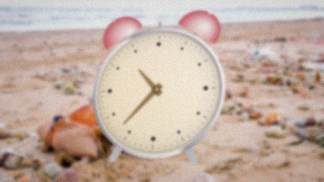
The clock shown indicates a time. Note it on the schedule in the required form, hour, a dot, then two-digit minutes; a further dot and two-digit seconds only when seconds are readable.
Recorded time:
10.37
